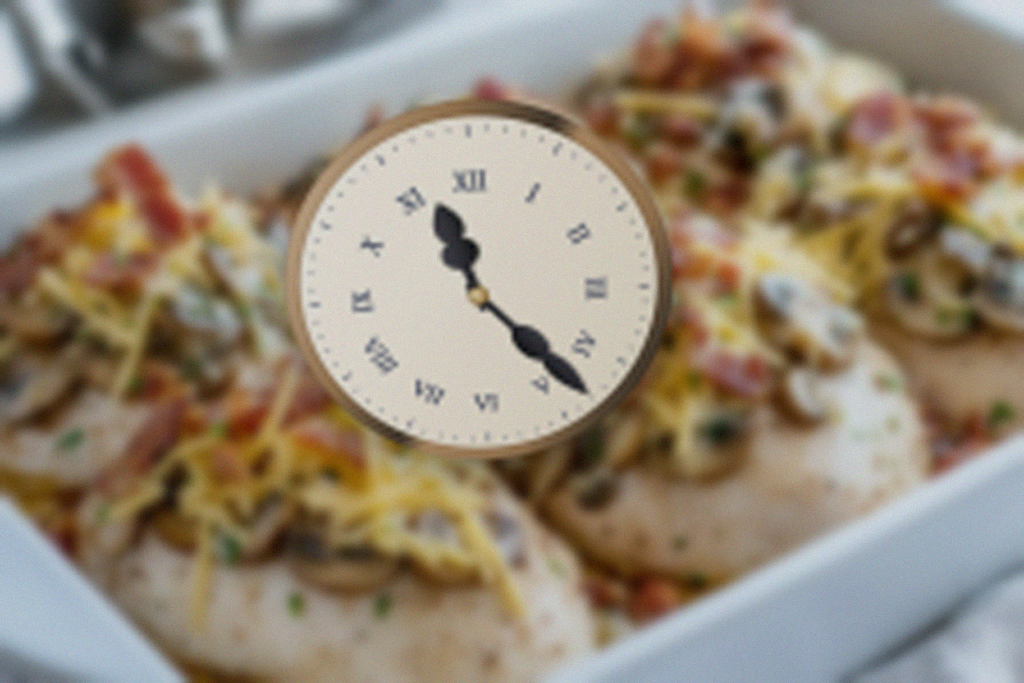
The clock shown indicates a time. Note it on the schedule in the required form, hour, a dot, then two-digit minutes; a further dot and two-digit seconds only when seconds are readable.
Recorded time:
11.23
